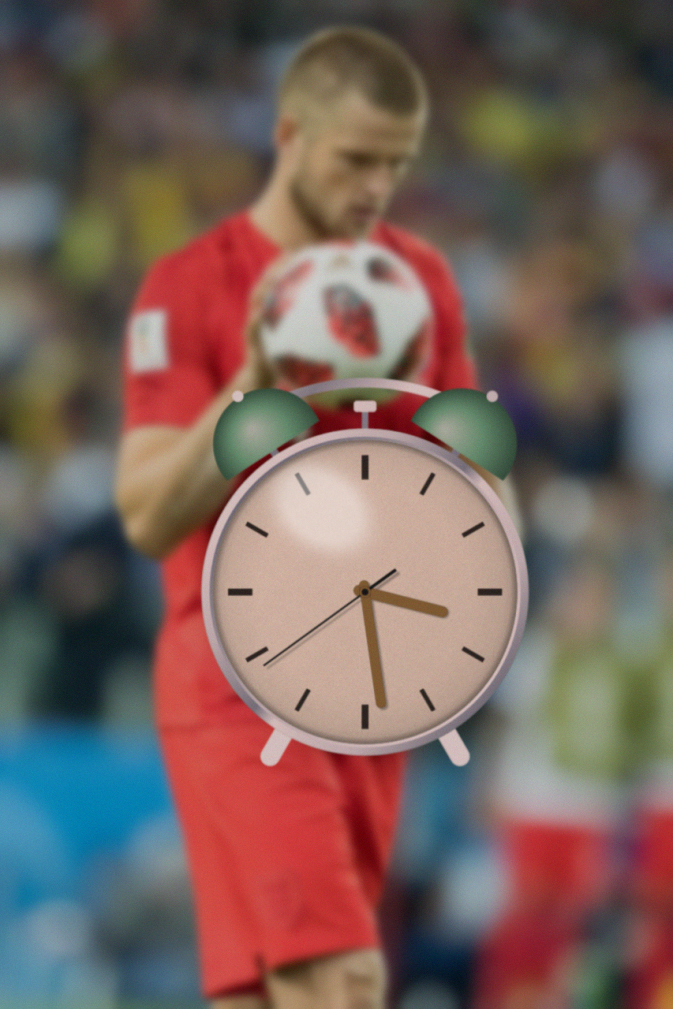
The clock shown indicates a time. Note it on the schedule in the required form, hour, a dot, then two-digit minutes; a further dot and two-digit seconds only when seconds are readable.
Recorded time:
3.28.39
